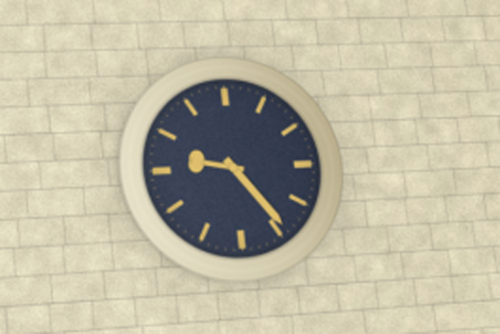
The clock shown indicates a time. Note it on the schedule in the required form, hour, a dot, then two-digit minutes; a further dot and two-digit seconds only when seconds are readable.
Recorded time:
9.24
